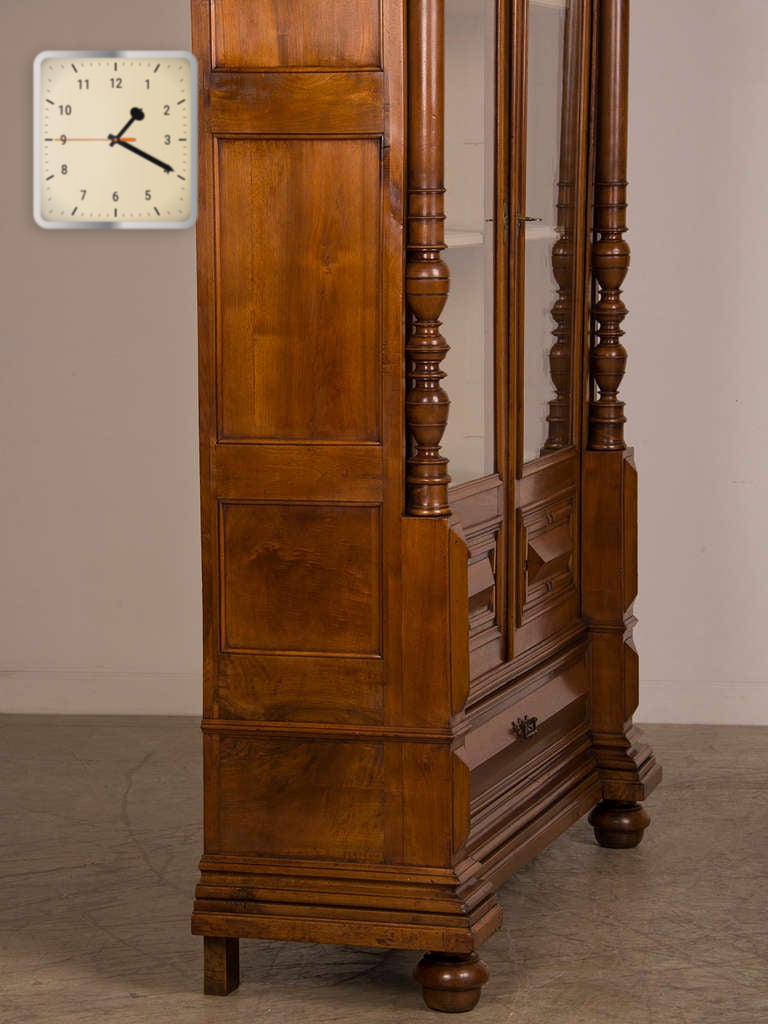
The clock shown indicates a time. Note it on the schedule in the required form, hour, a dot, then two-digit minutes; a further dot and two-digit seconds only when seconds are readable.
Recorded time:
1.19.45
